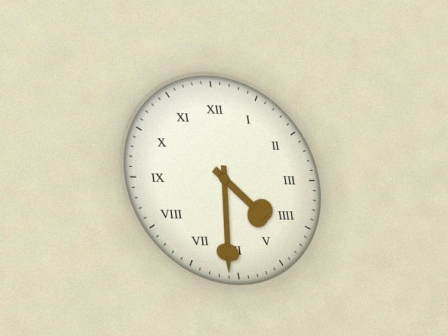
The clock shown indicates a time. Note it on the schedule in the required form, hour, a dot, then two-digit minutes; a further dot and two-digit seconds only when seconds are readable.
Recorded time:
4.31
